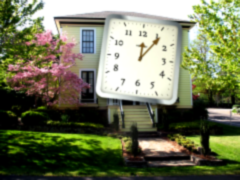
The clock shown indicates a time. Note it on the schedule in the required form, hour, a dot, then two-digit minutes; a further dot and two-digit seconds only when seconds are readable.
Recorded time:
12.06
